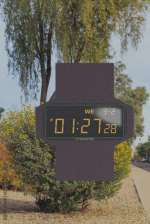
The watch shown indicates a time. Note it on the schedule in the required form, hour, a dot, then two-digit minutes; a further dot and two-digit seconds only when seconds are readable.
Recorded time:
1.27.28
